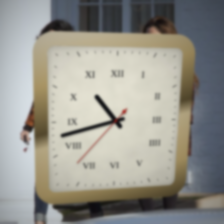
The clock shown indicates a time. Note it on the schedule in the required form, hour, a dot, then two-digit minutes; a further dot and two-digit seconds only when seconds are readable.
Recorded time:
10.42.37
